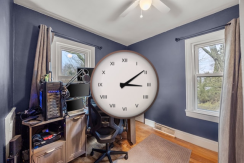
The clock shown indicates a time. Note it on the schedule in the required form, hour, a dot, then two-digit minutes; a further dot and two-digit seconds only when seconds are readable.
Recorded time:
3.09
